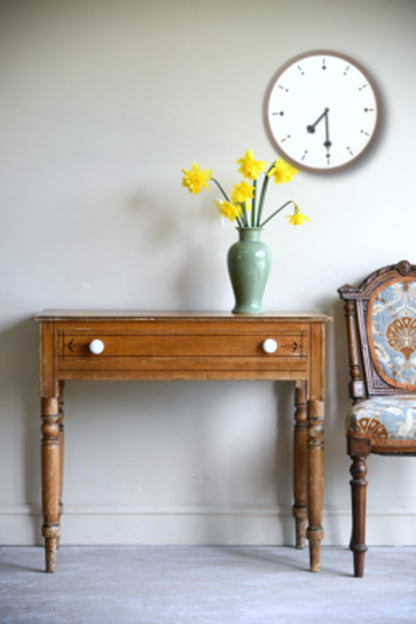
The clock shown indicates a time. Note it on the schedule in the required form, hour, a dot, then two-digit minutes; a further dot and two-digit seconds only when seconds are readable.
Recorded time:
7.30
